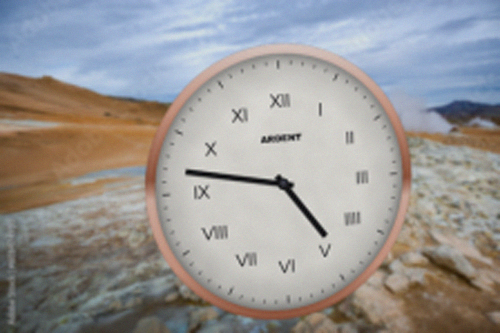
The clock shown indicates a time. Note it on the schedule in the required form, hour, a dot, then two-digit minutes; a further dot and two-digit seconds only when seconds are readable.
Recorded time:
4.47
